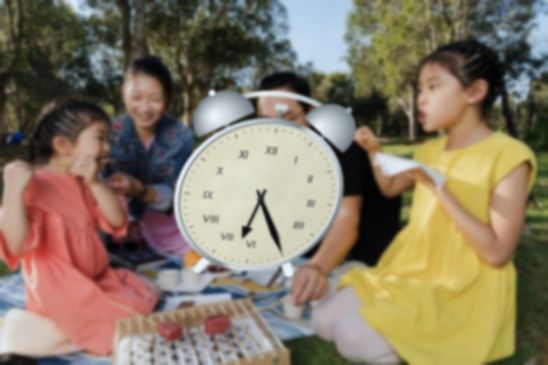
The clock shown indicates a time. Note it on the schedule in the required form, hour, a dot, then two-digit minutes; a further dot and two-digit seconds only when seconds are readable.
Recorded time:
6.25
